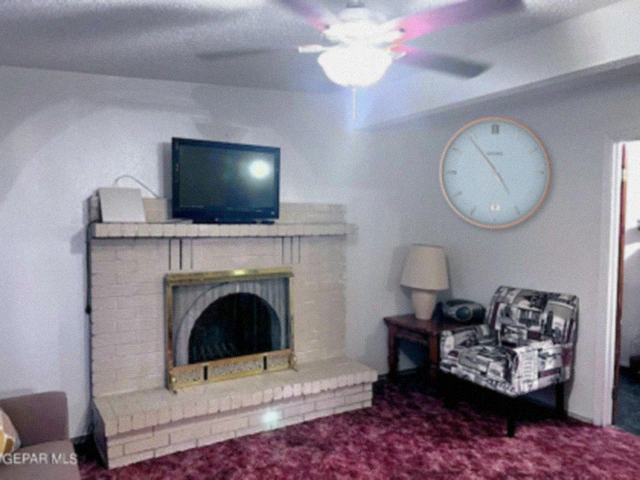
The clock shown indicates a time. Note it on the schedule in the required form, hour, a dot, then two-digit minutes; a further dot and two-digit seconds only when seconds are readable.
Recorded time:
4.54
